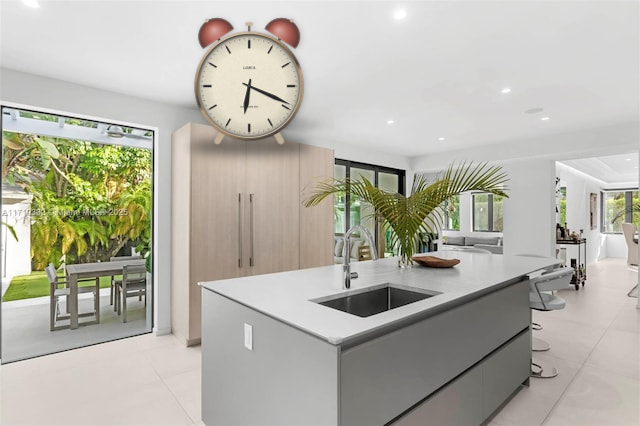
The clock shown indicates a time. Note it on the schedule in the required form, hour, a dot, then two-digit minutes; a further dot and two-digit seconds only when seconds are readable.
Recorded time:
6.19
